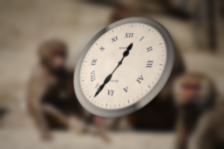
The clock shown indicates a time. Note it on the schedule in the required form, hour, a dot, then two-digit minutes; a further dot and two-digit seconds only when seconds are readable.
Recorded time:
12.34
